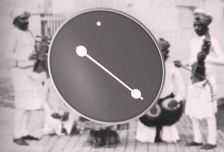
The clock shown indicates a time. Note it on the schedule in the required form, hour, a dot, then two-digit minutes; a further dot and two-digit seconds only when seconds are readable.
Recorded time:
10.22
